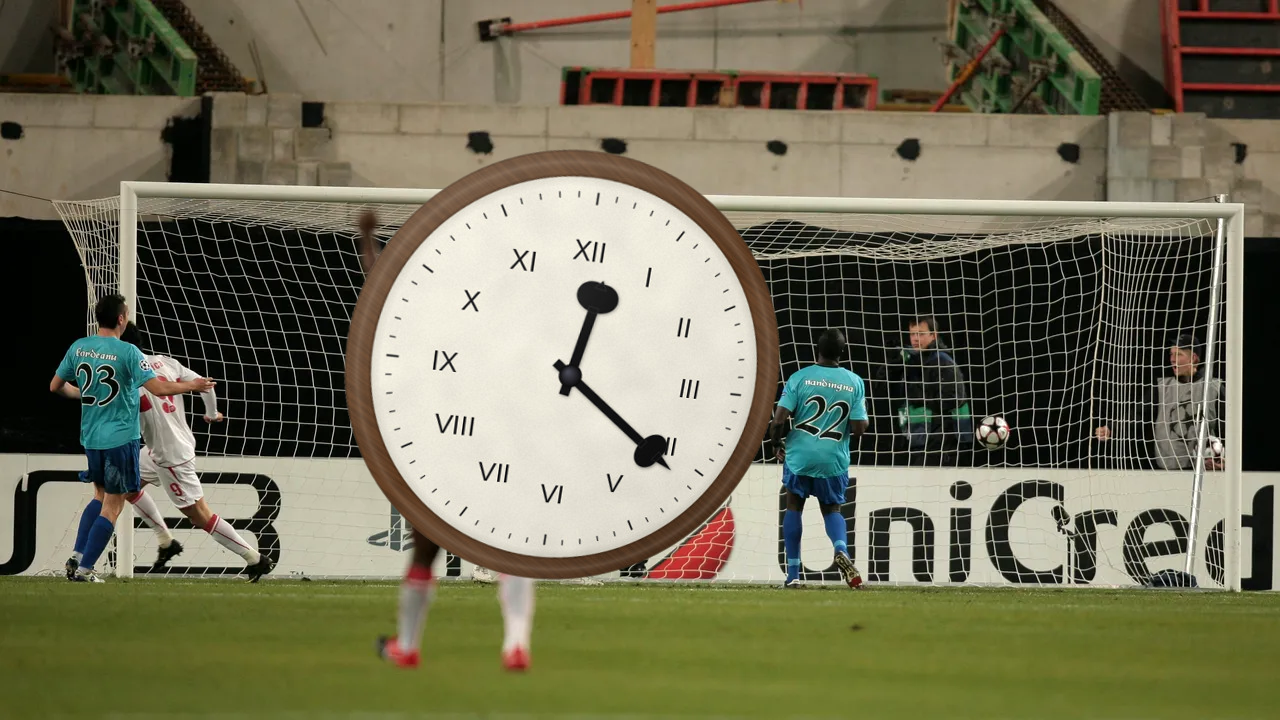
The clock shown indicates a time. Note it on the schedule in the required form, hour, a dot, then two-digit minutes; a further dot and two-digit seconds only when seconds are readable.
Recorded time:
12.21
